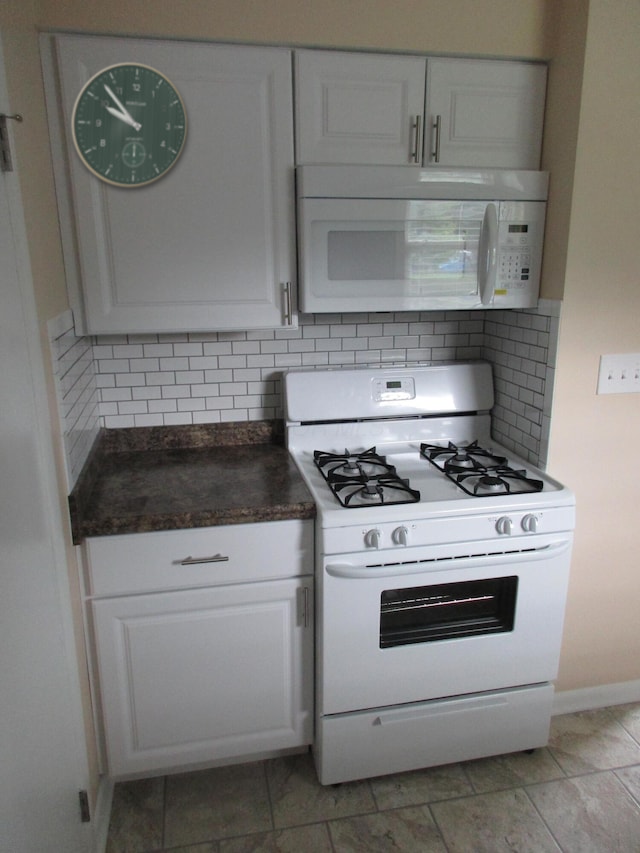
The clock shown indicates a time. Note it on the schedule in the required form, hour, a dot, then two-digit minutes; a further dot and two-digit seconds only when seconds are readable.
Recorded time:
9.53
